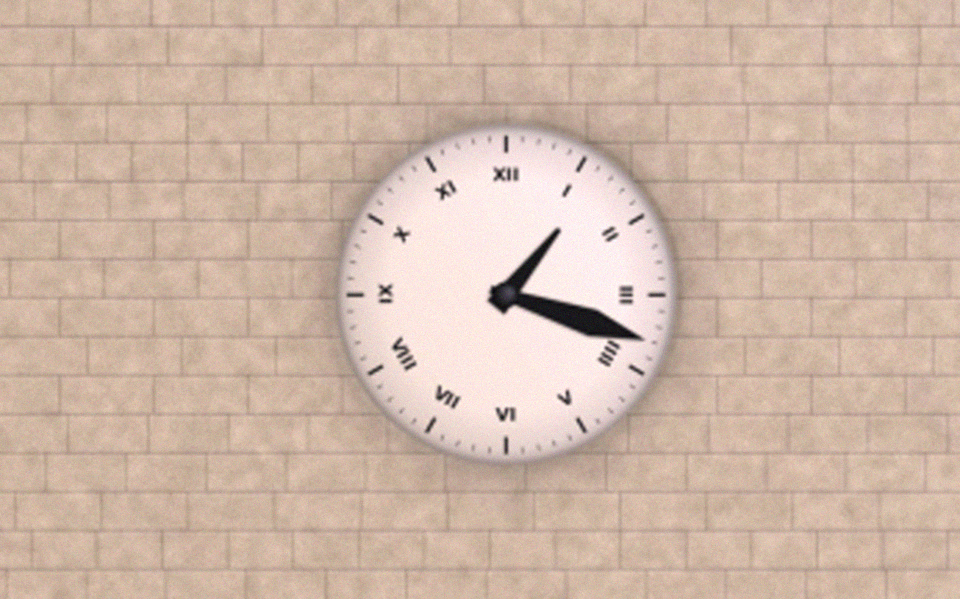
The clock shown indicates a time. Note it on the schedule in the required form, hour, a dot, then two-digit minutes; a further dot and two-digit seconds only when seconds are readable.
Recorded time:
1.18
